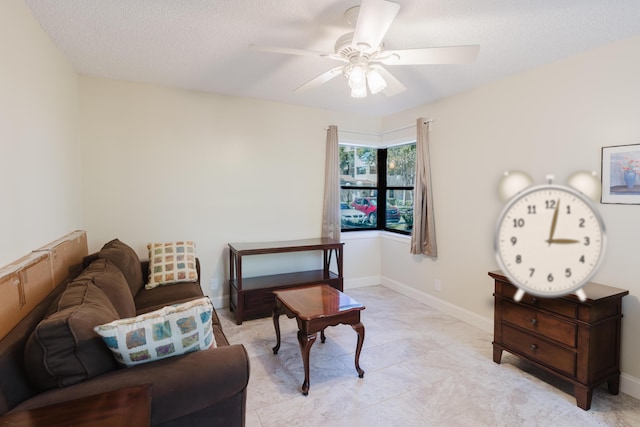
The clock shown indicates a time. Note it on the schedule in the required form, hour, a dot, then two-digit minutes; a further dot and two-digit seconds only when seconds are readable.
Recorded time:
3.02
